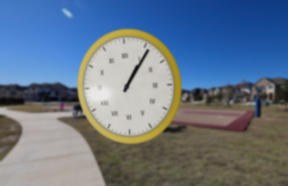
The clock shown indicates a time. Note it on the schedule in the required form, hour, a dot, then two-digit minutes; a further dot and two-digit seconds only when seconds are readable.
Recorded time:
1.06
